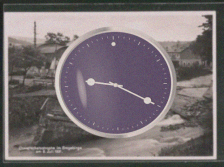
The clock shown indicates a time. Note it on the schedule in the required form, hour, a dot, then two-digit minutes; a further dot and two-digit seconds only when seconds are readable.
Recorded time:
9.20
